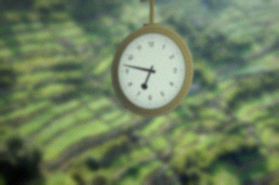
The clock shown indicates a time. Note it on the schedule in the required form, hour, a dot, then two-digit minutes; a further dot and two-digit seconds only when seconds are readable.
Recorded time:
6.47
